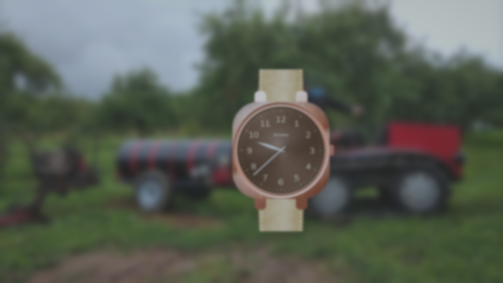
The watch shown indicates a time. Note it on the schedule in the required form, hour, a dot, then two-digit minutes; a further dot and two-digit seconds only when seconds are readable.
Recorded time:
9.38
